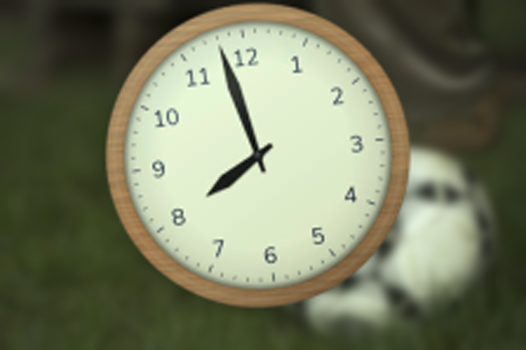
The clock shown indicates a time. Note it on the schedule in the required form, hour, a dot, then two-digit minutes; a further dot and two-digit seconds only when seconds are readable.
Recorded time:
7.58
